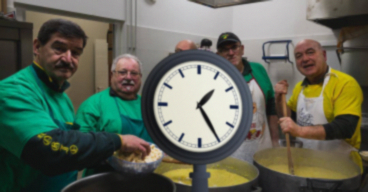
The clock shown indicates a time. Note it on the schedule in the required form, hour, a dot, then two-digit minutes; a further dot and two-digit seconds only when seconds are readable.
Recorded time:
1.25
